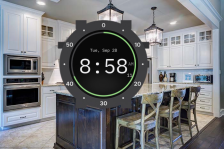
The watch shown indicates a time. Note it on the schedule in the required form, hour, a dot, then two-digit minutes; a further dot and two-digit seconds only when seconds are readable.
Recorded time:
8.58
